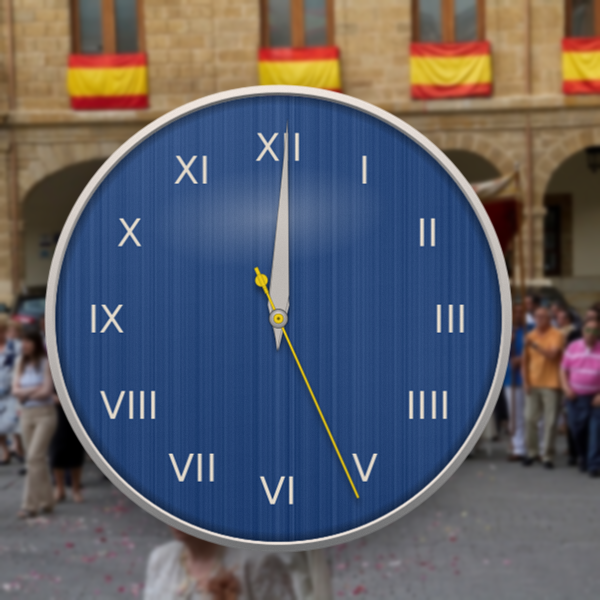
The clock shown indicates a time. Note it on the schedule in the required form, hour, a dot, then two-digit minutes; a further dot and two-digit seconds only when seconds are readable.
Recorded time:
12.00.26
